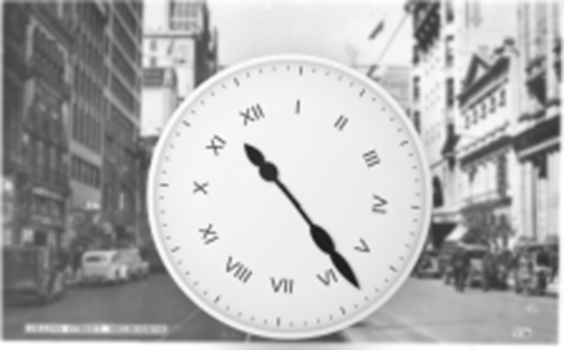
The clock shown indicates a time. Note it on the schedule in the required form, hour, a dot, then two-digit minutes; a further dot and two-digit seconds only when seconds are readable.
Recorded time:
11.28
